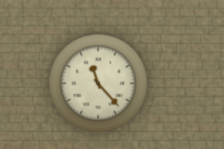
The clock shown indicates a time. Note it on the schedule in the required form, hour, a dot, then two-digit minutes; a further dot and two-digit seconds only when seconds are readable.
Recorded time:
11.23
